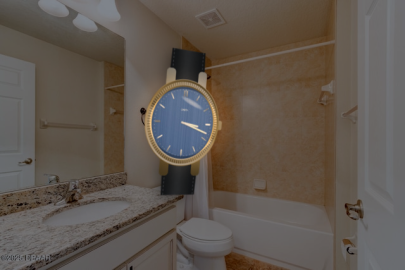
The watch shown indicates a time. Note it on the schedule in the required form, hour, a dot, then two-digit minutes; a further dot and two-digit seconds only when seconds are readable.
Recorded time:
3.18
